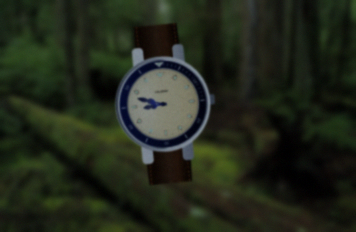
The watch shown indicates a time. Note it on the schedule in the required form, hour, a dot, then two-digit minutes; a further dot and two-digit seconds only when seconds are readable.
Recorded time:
8.48
